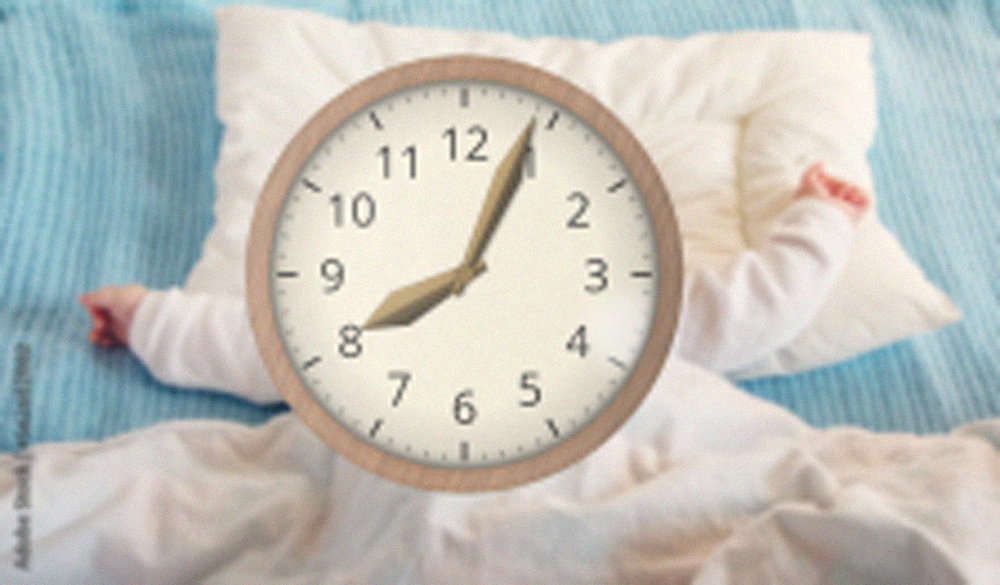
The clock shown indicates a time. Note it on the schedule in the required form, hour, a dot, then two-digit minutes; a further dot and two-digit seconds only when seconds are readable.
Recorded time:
8.04
